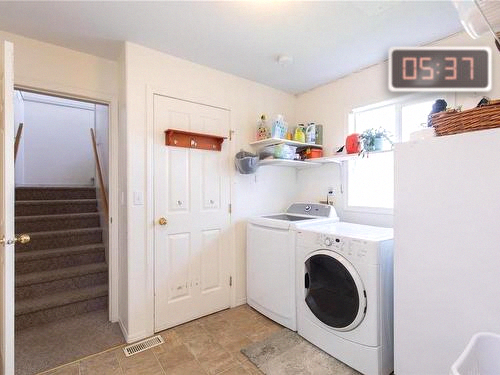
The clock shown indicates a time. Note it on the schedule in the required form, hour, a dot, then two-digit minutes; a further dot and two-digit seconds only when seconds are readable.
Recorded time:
5.37
